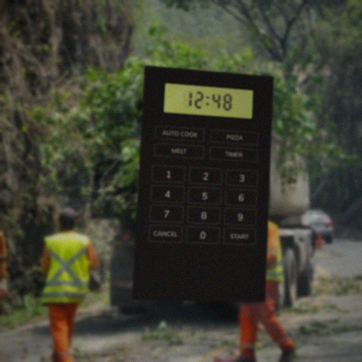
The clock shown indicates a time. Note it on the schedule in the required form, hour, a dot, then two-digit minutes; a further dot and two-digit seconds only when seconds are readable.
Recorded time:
12.48
